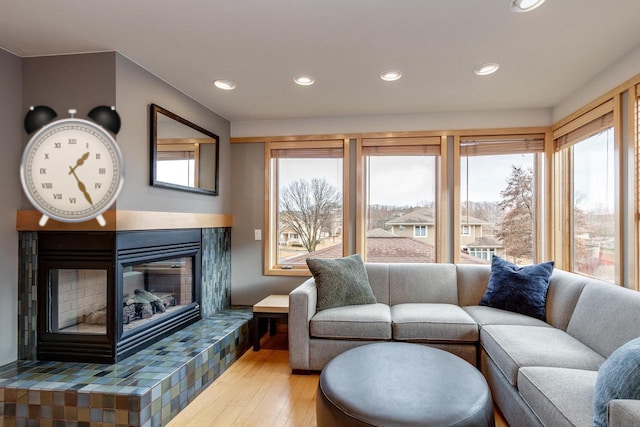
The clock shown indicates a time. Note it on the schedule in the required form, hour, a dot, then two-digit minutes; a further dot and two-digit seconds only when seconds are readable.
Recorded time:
1.25
